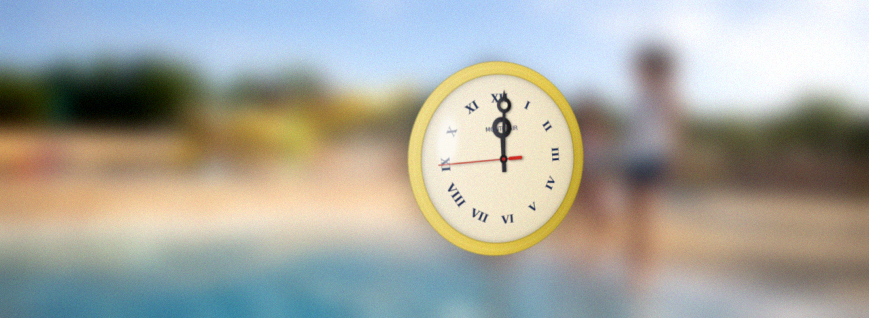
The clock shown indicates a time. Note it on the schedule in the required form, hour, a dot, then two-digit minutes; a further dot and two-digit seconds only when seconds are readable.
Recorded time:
12.00.45
